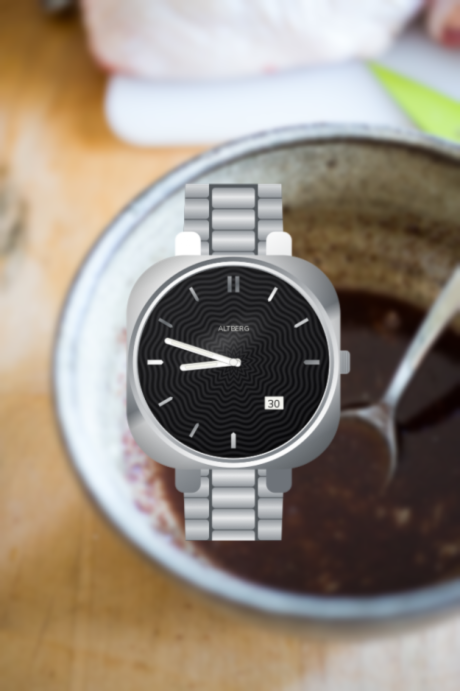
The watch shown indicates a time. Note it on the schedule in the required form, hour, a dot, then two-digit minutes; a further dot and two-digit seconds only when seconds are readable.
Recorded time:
8.48
